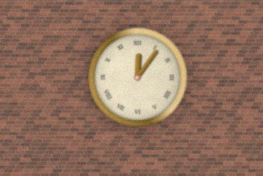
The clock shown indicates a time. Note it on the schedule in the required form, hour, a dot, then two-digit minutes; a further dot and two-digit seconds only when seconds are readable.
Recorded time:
12.06
